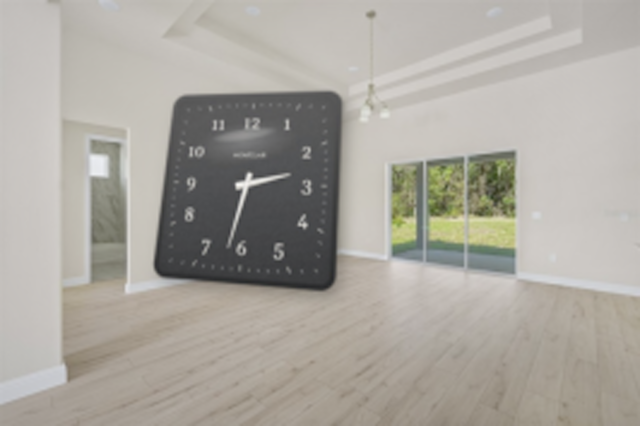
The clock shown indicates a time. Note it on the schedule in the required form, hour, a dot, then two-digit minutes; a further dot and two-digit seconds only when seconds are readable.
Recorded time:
2.32
